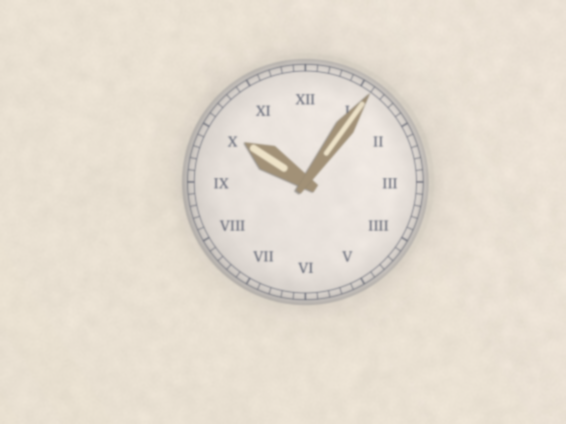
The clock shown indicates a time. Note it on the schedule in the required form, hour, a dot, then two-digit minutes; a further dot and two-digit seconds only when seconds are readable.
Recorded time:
10.06
